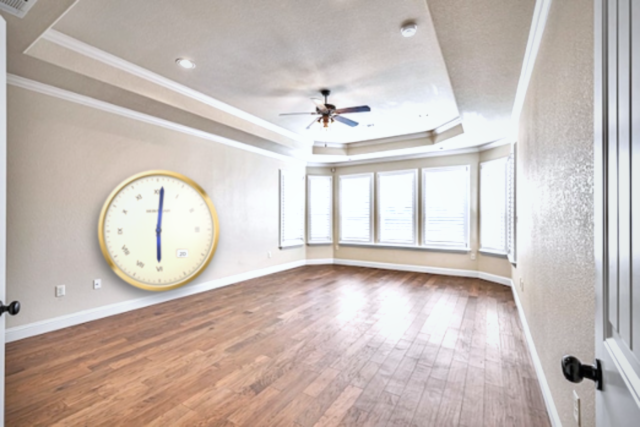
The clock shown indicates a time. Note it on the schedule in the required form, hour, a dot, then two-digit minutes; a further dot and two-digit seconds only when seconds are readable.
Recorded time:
6.01
